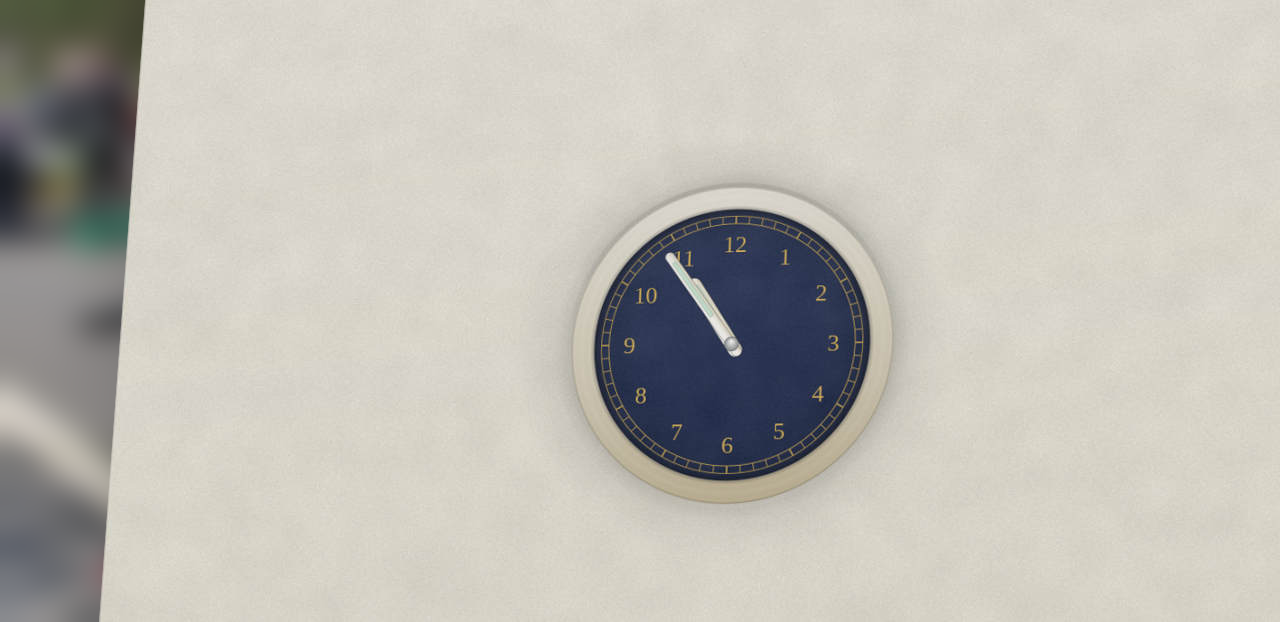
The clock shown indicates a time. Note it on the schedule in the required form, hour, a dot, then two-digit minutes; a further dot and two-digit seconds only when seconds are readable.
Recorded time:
10.54
